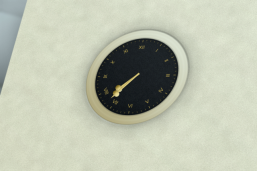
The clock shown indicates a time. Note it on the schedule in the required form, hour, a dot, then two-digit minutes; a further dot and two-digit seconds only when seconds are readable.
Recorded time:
7.37
